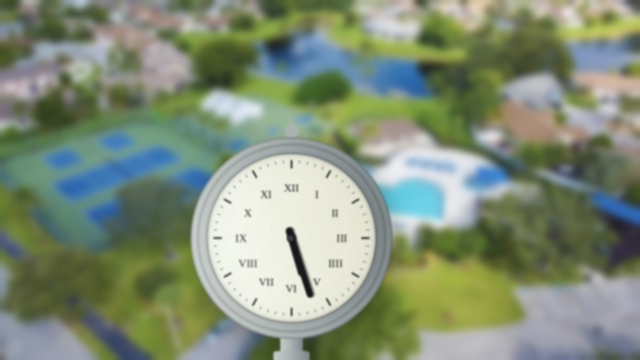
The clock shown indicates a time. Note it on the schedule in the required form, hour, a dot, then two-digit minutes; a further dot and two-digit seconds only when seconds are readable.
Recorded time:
5.27
